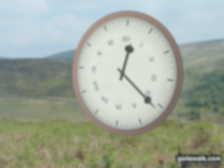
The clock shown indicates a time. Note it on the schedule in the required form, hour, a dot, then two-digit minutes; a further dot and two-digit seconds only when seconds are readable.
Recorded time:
12.21
